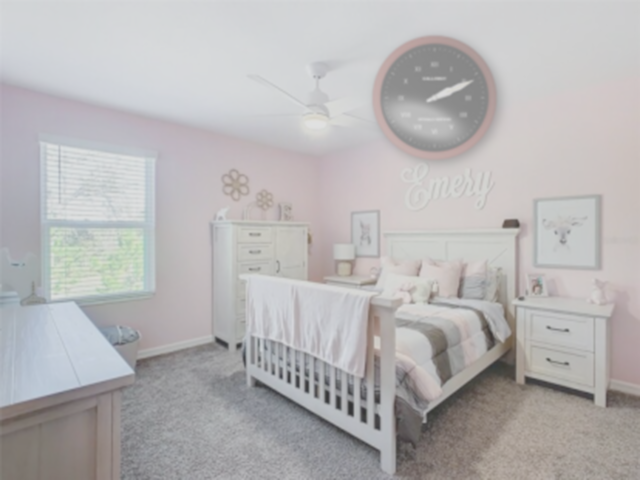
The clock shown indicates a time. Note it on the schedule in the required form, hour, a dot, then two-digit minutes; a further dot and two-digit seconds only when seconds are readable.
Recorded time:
2.11
